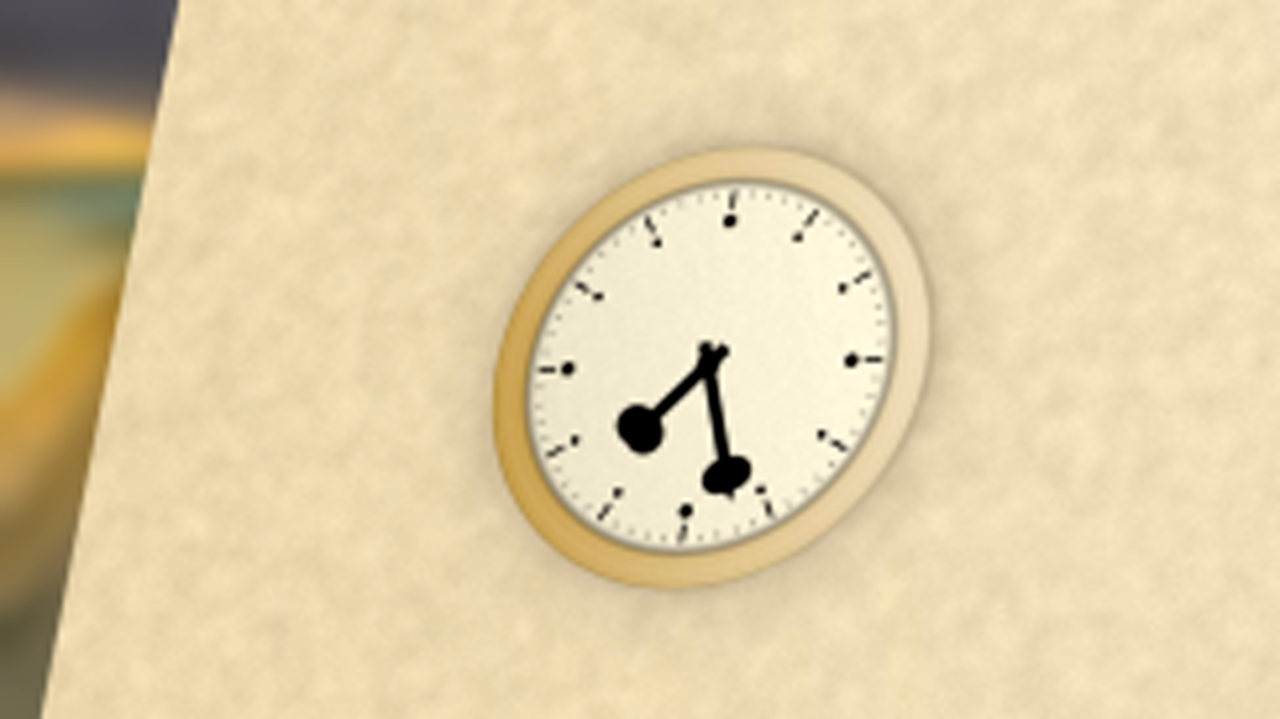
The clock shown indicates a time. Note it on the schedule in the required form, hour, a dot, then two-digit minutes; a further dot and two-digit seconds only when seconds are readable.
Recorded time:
7.27
